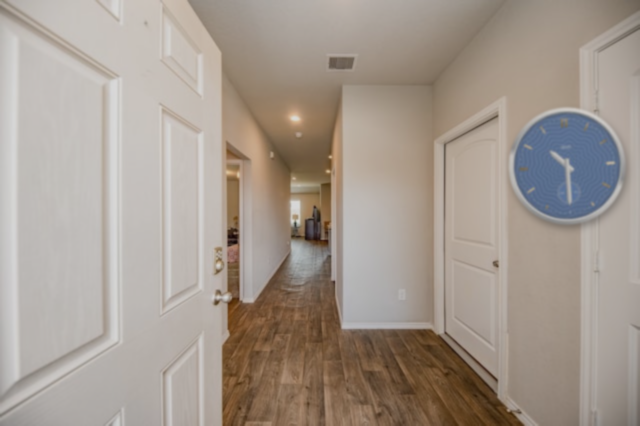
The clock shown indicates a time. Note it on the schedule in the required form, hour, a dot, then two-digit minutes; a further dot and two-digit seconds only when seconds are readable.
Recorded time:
10.30
